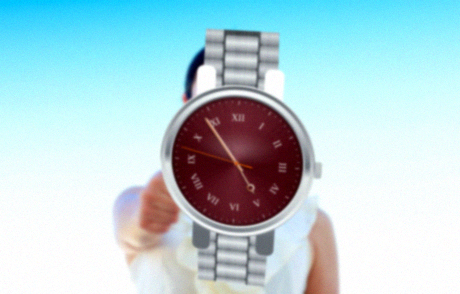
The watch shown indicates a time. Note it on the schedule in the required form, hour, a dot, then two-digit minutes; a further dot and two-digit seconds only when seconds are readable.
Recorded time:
4.53.47
